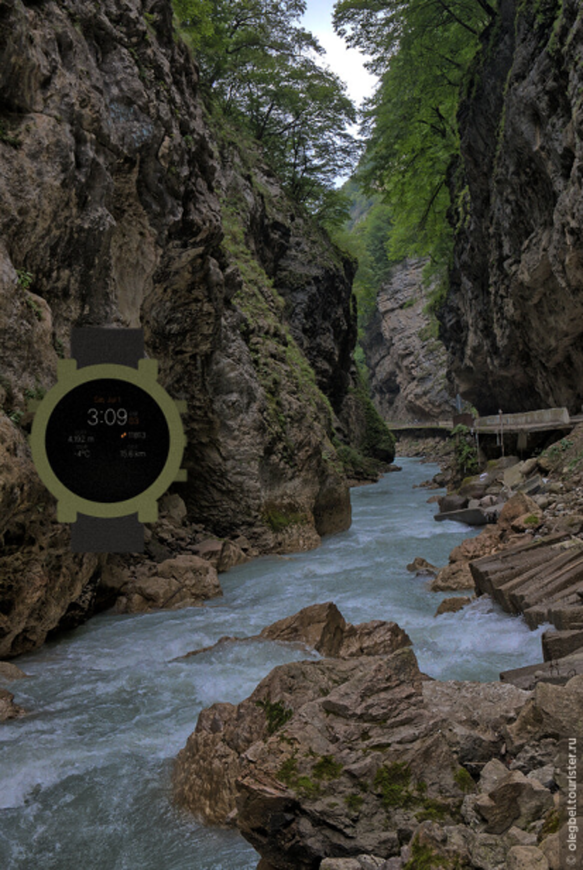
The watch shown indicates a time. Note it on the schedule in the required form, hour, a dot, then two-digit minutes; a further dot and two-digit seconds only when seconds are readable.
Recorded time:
3.09
